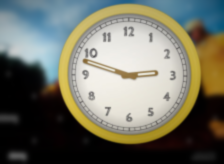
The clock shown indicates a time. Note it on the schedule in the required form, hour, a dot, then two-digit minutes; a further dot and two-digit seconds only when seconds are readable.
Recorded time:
2.48
